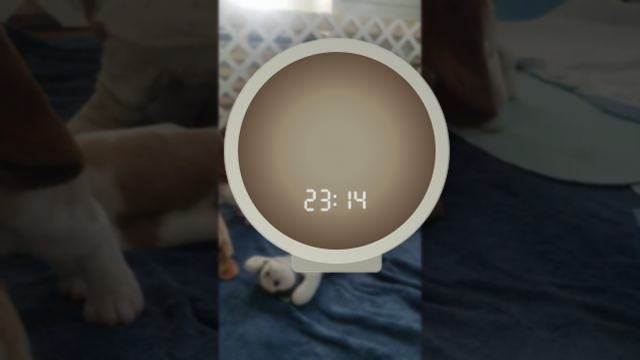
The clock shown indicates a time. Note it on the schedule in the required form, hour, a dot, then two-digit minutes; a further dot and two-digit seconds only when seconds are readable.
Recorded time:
23.14
